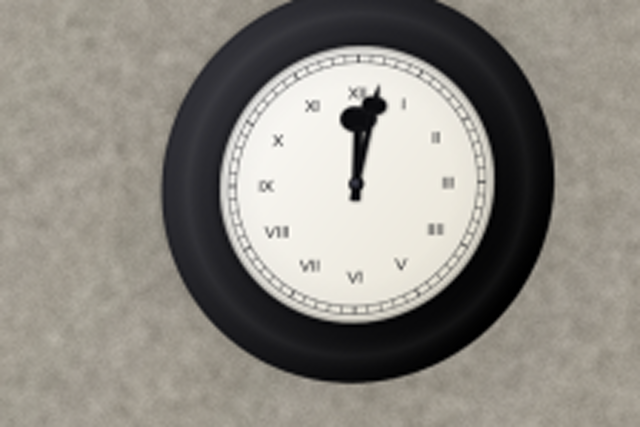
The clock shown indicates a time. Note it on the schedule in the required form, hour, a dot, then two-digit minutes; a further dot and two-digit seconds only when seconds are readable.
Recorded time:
12.02
